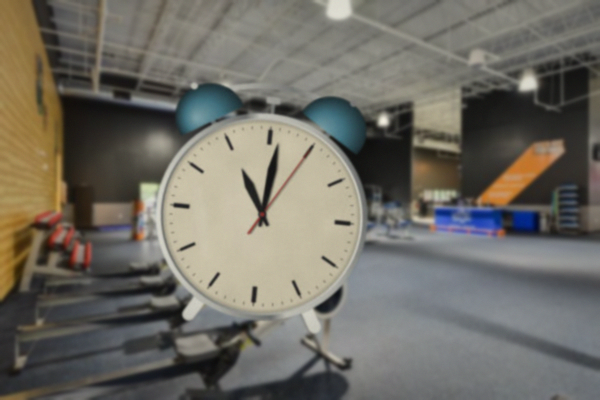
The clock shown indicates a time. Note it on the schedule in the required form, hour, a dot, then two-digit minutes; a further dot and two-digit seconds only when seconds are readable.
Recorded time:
11.01.05
